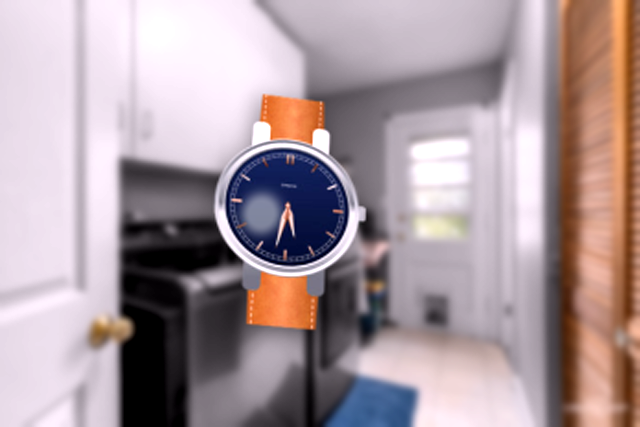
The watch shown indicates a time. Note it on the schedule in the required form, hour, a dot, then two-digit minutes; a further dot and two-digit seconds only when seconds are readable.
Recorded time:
5.32
